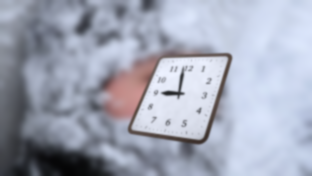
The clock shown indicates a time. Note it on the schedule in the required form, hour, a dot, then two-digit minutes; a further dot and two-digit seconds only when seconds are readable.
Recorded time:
8.58
